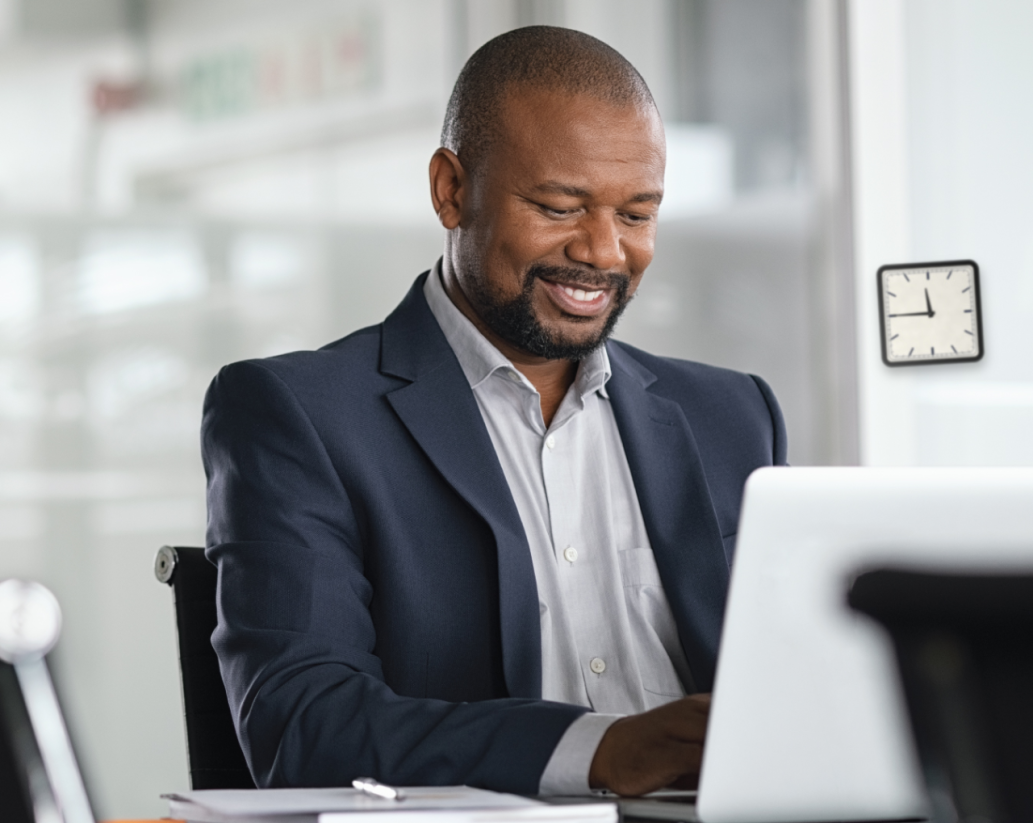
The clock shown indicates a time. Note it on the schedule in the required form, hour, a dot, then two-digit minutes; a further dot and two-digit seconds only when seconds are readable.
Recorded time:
11.45
